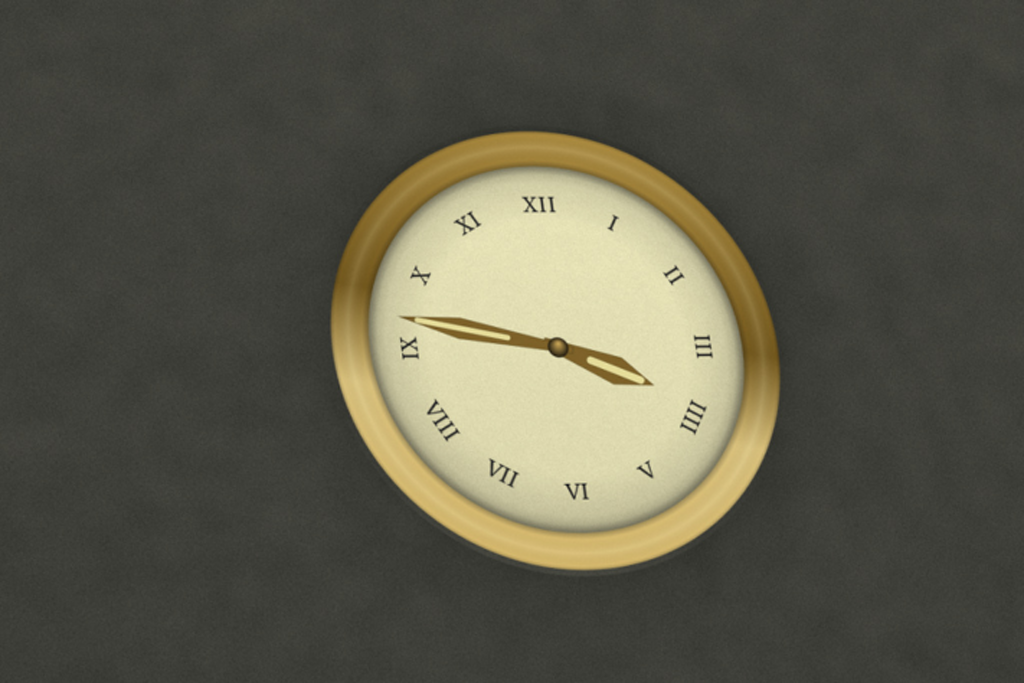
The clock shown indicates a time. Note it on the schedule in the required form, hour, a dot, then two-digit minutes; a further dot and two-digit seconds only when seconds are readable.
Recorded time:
3.47
